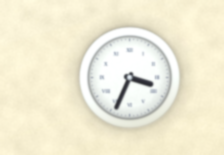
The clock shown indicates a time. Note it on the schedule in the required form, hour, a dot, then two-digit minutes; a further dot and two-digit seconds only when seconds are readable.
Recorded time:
3.34
